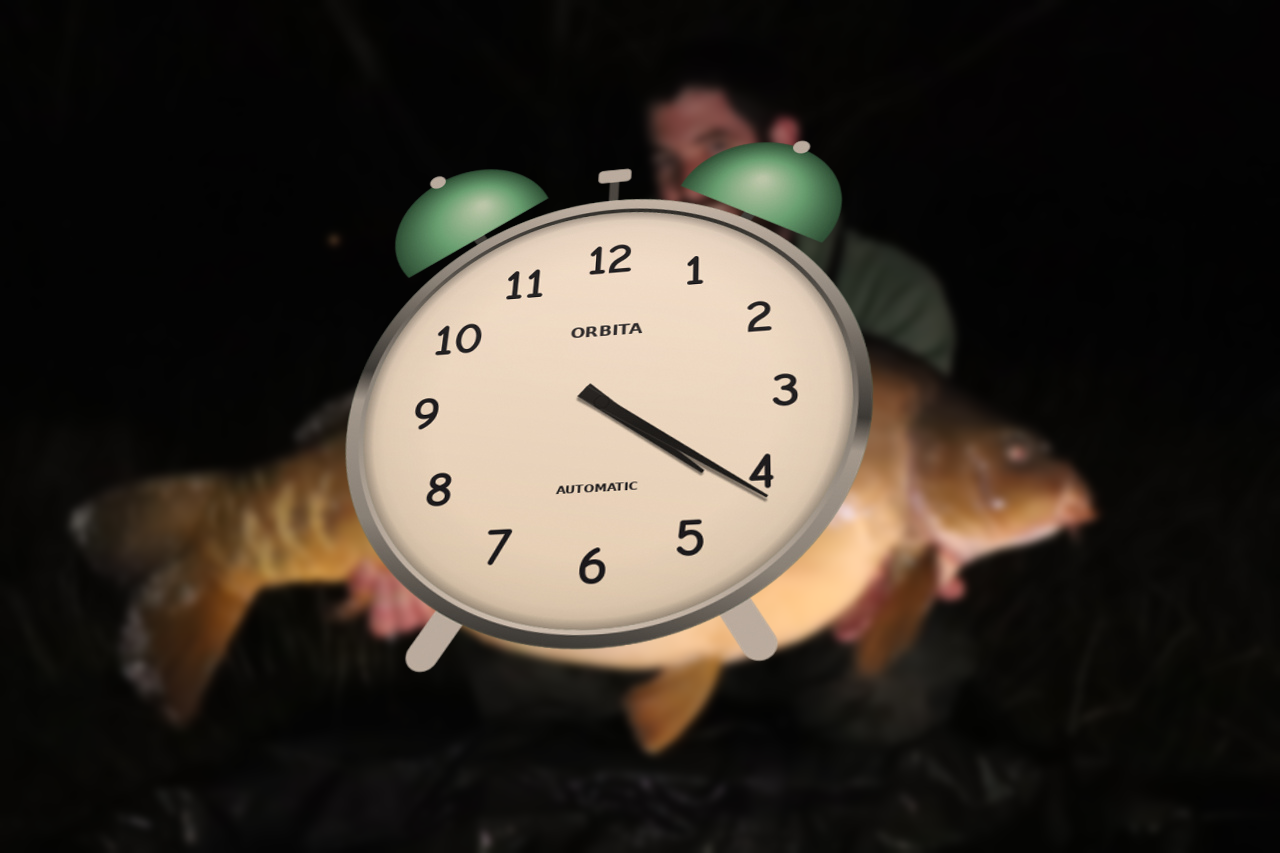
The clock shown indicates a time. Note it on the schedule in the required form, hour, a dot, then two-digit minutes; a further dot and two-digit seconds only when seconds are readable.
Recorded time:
4.21
